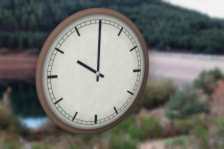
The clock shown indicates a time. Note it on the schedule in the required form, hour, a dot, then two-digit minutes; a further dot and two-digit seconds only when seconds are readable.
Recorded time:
10.00
